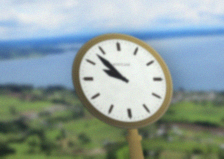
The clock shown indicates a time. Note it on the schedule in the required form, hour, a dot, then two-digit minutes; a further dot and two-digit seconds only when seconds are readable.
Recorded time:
9.53
